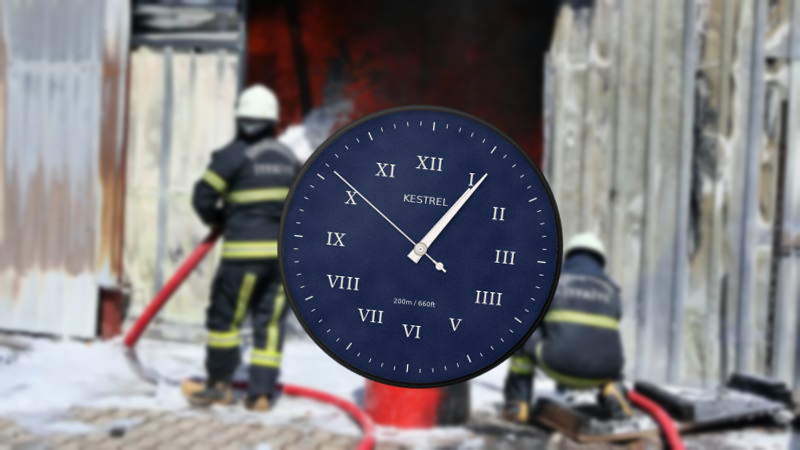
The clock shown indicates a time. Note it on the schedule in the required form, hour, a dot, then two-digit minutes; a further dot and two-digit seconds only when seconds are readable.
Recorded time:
1.05.51
